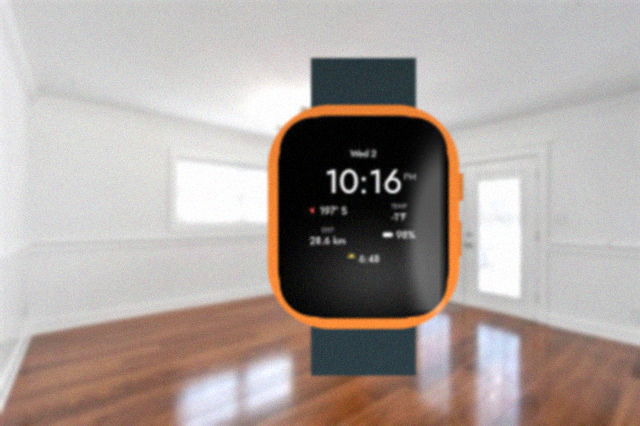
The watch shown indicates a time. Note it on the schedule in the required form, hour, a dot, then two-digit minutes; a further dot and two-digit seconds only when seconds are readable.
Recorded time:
10.16
